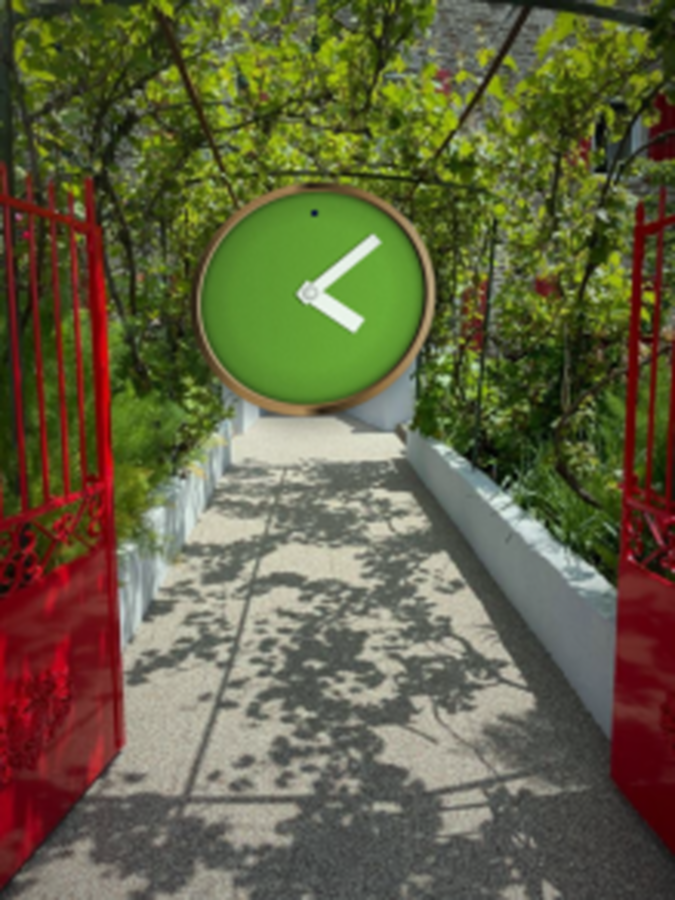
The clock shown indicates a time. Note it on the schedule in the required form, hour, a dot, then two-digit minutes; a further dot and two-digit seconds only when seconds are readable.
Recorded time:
4.08
